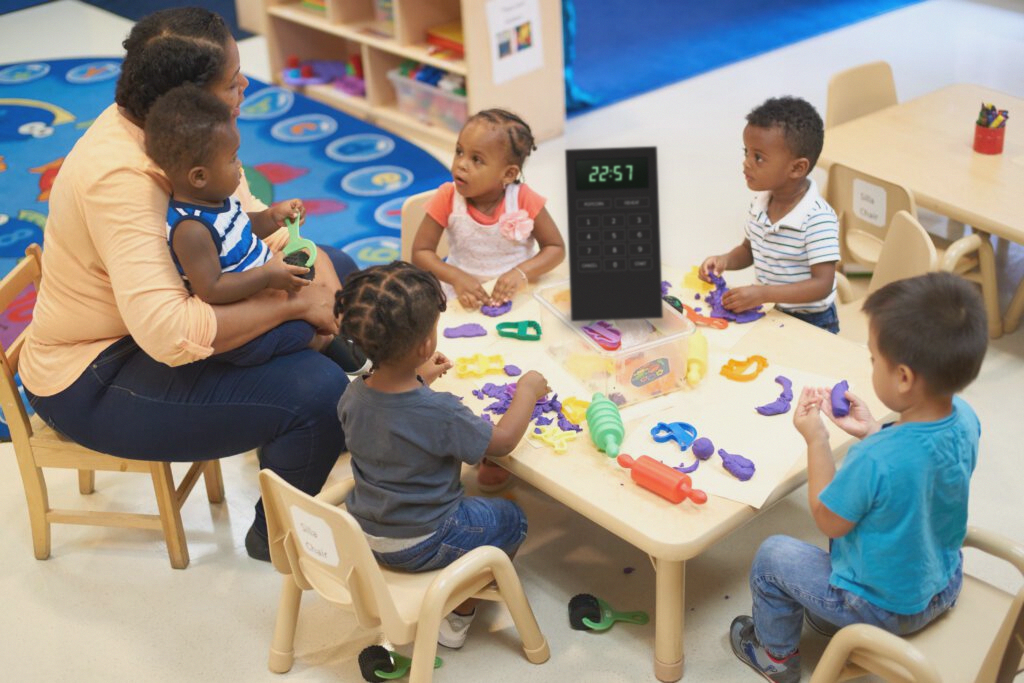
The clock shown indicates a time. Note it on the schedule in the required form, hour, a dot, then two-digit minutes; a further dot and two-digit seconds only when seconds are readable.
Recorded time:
22.57
